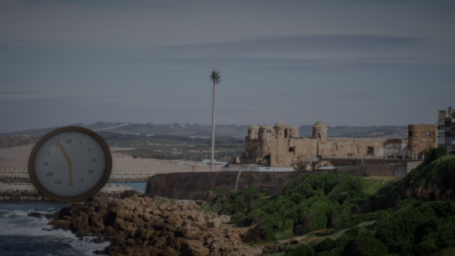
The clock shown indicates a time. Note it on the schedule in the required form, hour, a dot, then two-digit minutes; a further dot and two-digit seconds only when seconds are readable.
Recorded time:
5.56
